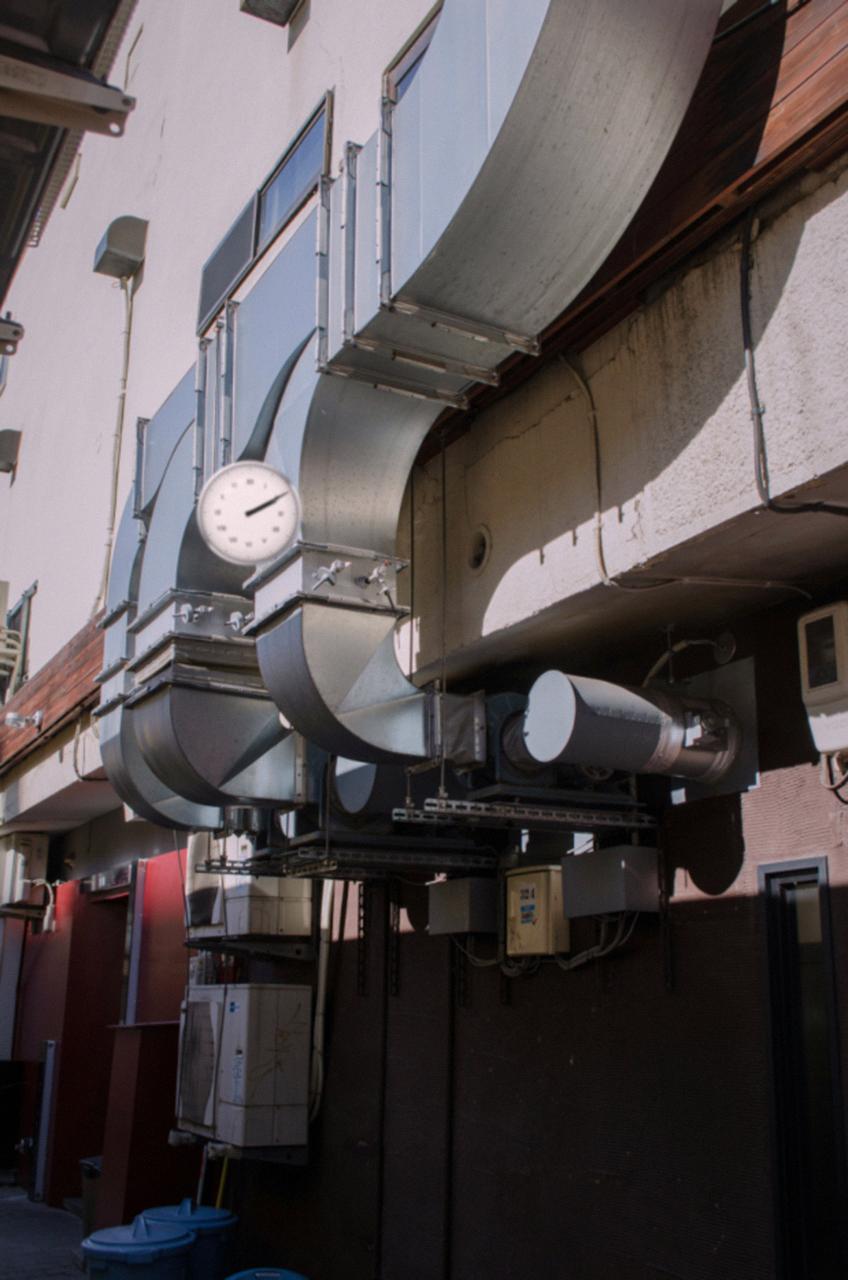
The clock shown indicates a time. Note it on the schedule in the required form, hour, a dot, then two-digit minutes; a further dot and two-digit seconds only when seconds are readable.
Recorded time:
2.10
